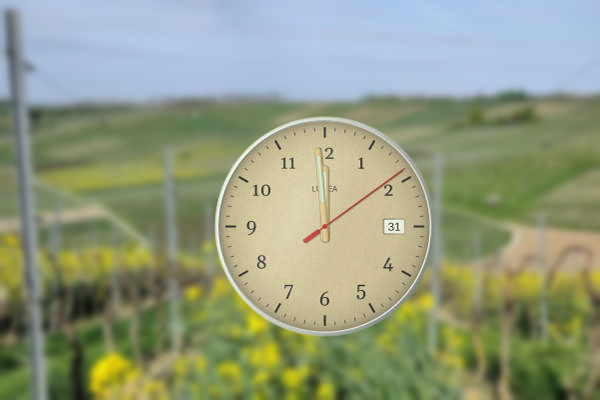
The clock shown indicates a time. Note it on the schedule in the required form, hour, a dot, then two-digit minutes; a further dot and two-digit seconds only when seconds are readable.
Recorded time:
11.59.09
